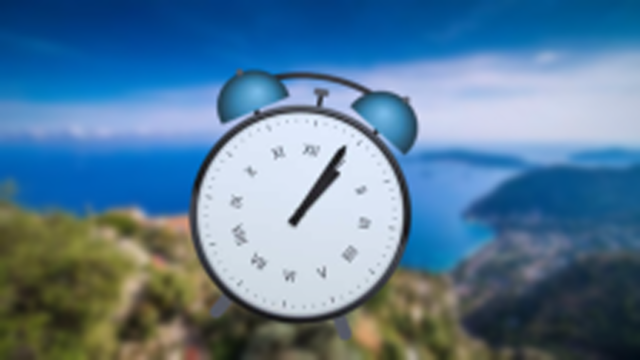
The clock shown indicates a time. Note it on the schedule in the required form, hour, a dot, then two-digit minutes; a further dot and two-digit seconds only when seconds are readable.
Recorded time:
1.04
